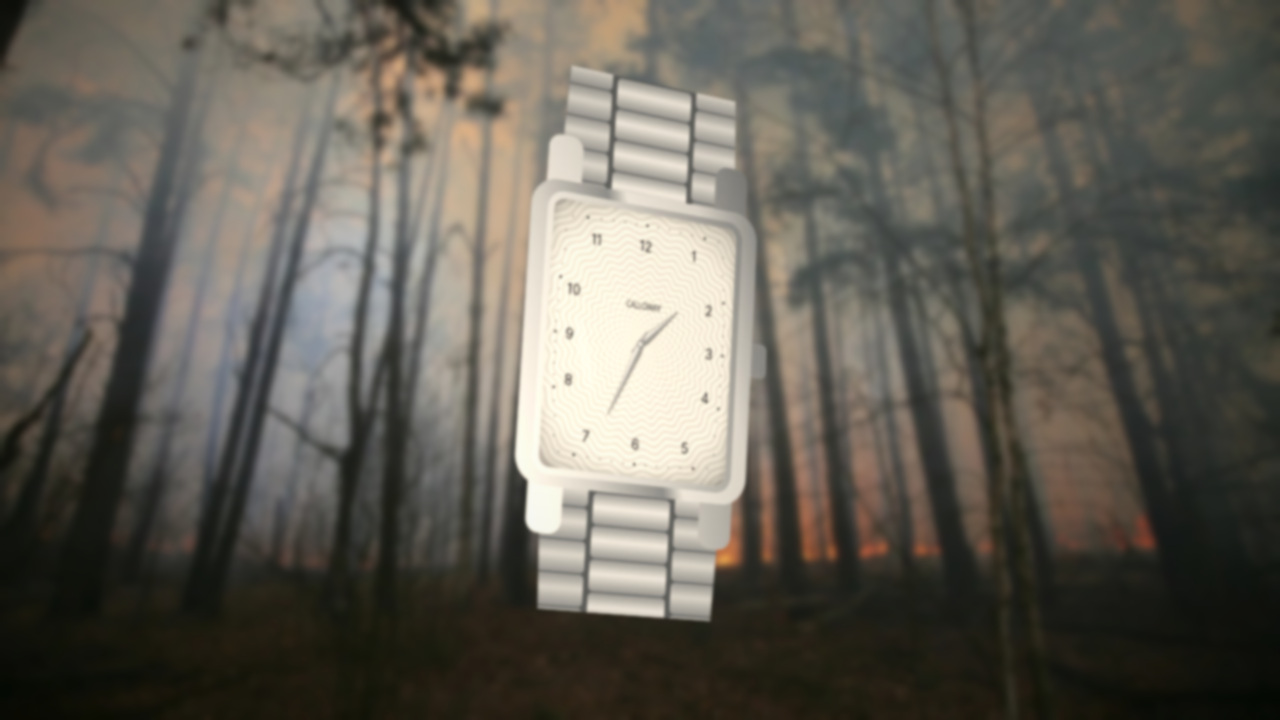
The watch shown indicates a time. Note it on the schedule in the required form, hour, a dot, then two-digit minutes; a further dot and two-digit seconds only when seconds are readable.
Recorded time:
1.34
